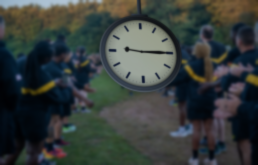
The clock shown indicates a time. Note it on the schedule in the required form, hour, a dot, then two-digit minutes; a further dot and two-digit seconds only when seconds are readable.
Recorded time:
9.15
